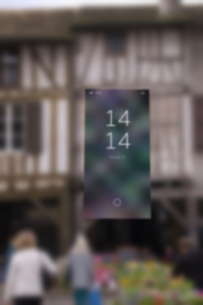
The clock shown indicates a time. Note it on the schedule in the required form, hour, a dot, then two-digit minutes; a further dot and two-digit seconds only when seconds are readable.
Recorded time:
14.14
